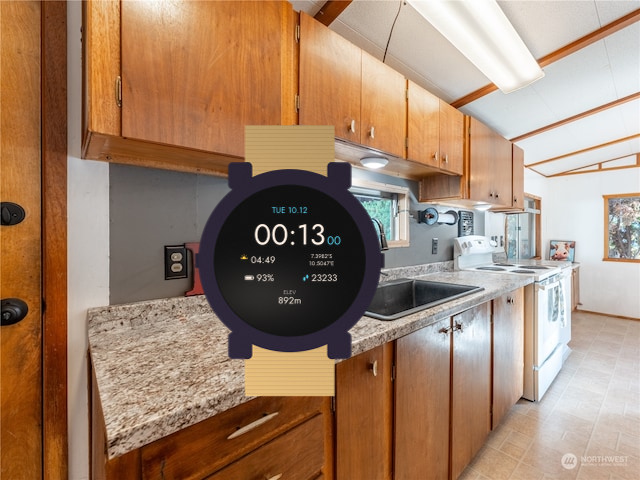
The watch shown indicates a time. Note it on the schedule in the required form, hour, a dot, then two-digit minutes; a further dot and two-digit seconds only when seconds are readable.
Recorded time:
0.13.00
